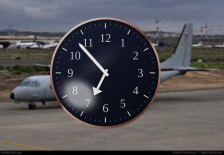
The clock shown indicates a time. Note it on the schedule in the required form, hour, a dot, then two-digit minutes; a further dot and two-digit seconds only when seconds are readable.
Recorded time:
6.53
